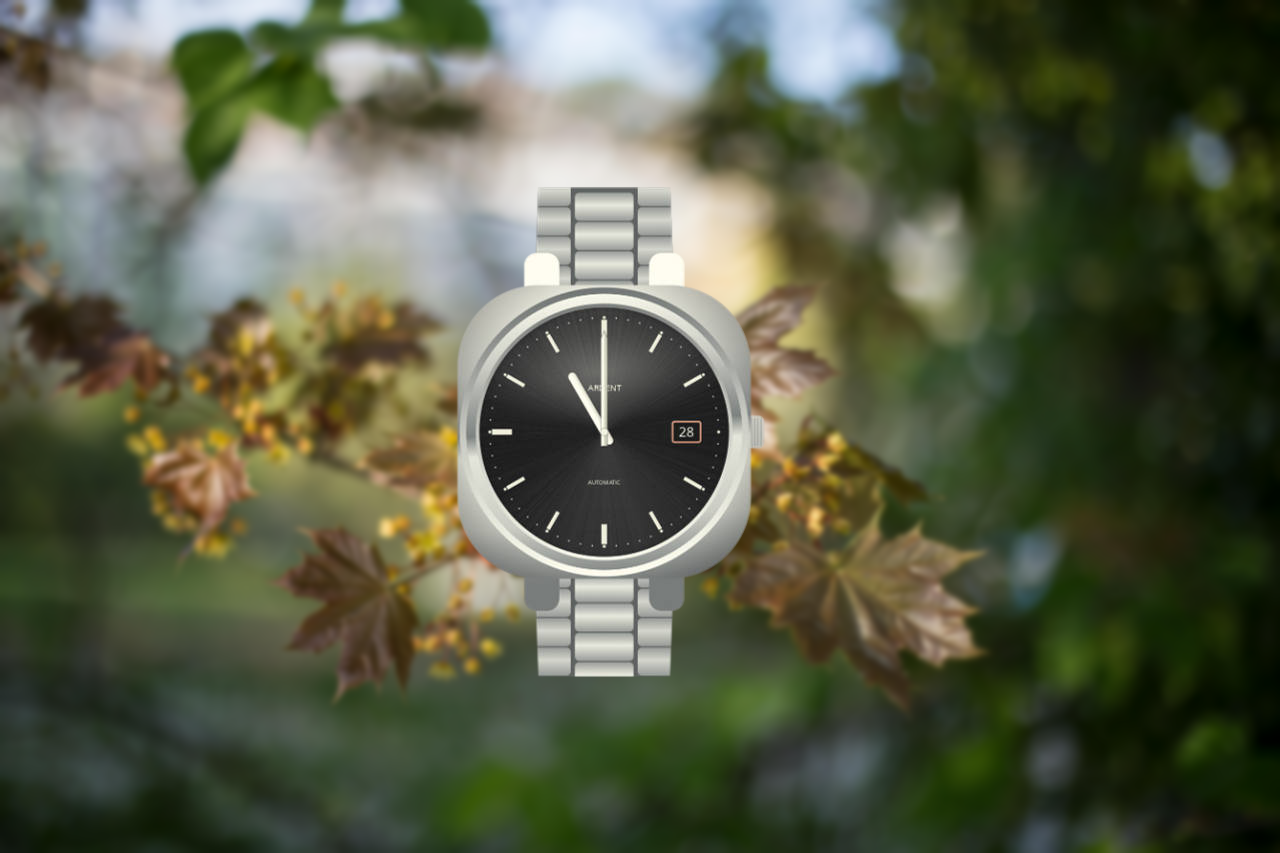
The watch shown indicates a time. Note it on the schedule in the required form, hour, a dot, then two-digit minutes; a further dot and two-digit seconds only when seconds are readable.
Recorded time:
11.00
